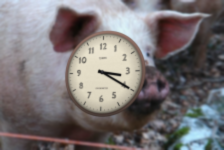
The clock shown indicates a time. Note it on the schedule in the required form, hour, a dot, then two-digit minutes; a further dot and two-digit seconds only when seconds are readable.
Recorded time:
3.20
